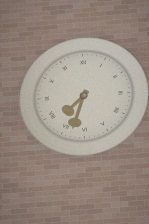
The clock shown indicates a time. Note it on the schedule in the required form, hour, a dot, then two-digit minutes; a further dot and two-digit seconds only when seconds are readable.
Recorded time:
7.33
